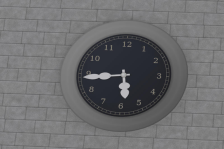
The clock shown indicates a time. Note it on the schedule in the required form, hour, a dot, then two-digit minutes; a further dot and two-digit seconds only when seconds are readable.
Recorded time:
5.44
